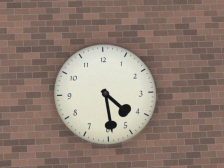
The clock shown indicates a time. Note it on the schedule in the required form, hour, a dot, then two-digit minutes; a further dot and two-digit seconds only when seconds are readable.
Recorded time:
4.29
